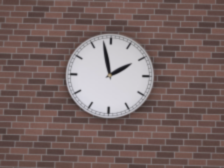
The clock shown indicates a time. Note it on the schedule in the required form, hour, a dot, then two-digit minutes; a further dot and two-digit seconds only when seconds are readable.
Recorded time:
1.58
